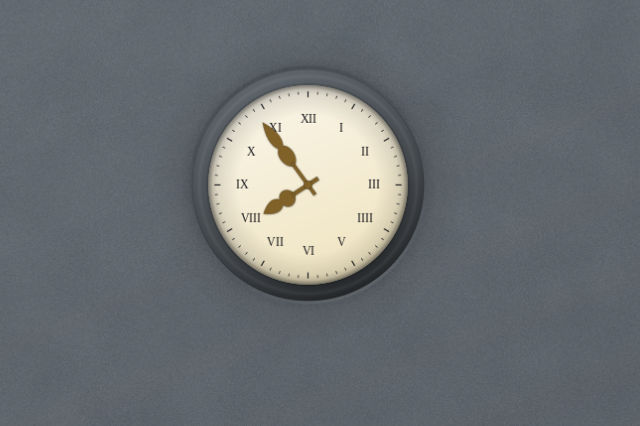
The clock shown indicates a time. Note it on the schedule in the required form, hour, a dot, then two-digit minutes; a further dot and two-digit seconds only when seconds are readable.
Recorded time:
7.54
